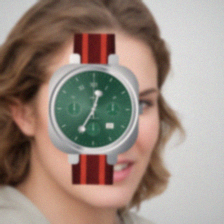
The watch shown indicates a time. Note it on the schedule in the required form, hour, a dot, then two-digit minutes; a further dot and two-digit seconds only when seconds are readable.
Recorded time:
12.35
